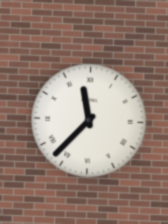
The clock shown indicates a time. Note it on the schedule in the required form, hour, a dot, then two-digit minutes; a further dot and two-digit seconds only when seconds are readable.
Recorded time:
11.37
